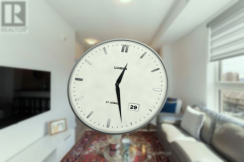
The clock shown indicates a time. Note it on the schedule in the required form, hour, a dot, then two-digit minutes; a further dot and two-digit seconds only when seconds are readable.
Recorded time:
12.27
